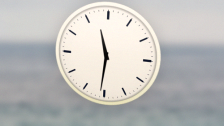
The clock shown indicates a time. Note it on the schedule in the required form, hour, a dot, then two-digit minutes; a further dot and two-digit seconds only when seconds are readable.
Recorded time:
11.31
